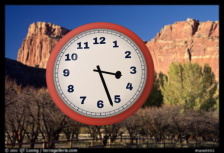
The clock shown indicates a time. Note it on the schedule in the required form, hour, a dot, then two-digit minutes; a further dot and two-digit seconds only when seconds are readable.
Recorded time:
3.27
